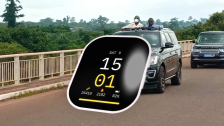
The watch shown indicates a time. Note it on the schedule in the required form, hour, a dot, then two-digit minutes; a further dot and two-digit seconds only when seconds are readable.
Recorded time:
15.01
